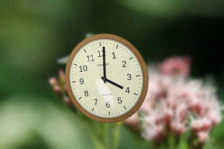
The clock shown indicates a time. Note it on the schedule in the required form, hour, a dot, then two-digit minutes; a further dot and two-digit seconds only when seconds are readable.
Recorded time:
4.01
